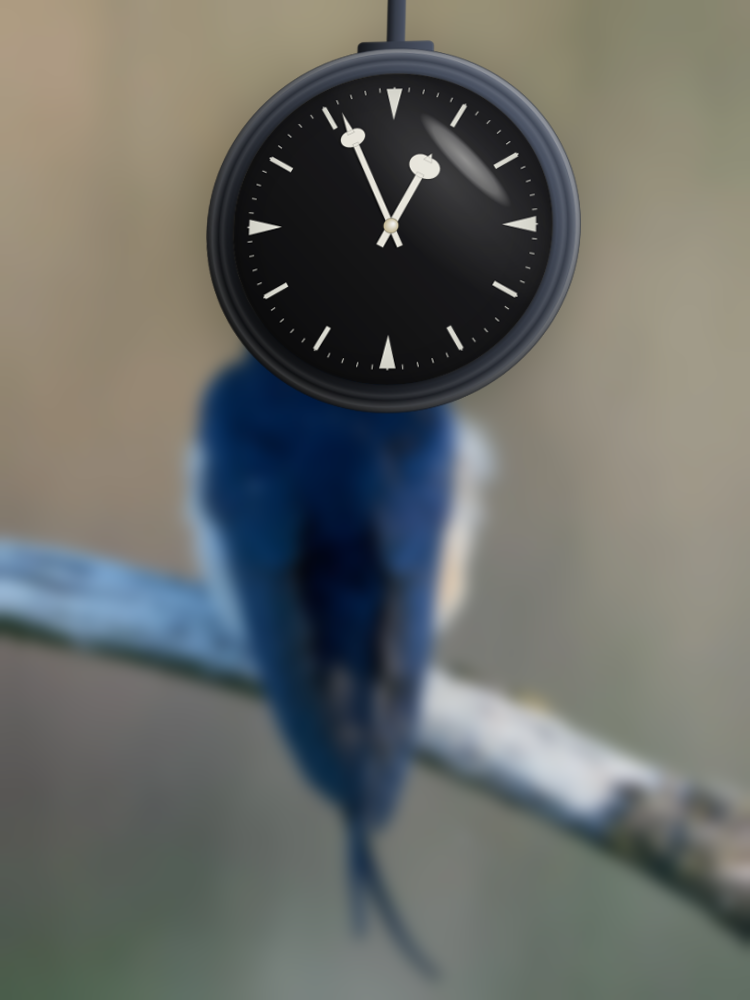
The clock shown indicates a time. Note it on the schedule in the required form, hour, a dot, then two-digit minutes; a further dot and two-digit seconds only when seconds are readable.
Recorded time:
12.56
